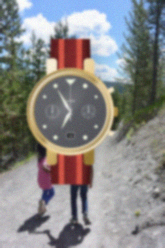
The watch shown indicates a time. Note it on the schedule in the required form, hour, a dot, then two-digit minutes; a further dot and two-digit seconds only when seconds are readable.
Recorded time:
6.55
